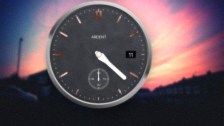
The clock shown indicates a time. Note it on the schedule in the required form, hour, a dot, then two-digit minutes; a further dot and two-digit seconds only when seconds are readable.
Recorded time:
4.22
